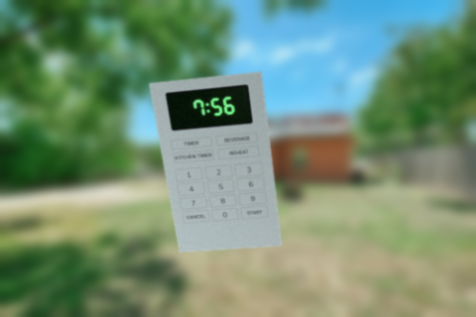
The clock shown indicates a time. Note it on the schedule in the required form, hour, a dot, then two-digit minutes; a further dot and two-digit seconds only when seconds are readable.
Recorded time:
7.56
